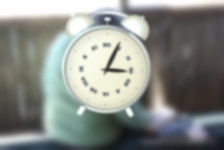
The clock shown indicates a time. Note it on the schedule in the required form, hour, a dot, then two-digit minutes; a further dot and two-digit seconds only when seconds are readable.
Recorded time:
3.04
